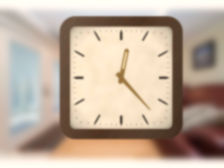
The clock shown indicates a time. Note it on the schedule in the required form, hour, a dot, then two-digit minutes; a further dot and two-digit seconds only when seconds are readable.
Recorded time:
12.23
